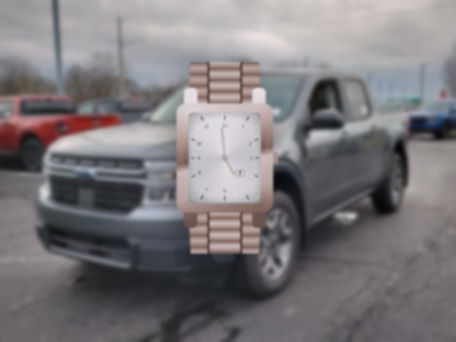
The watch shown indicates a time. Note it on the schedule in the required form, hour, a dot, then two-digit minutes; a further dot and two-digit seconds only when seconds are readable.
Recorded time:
4.59
